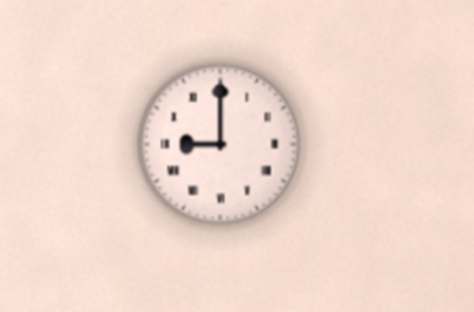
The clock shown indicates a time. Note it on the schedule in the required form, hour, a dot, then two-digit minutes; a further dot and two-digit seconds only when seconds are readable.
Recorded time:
9.00
